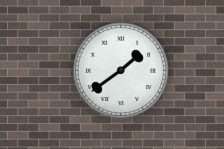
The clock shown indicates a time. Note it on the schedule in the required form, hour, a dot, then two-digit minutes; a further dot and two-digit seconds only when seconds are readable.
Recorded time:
1.39
